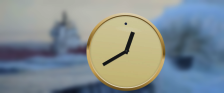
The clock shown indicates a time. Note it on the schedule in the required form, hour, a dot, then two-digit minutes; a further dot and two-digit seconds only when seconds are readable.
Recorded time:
12.40
